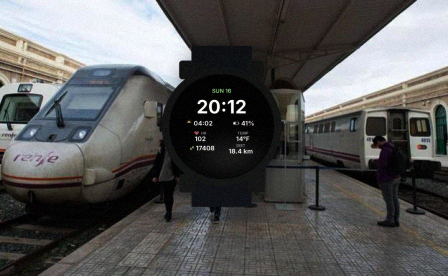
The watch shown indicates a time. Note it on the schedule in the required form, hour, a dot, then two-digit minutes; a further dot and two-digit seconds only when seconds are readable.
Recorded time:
20.12
